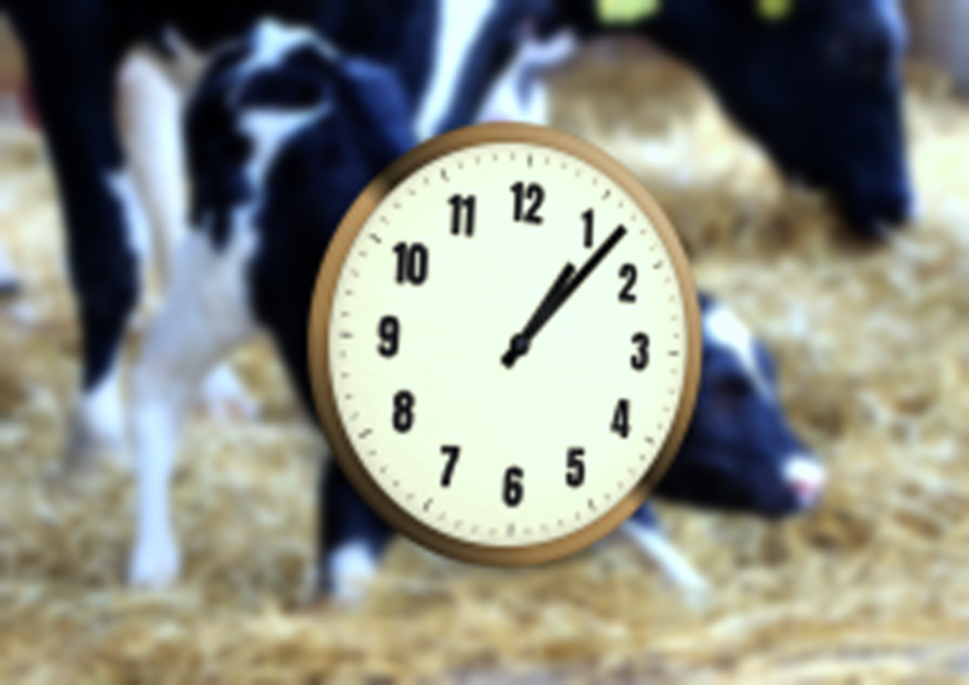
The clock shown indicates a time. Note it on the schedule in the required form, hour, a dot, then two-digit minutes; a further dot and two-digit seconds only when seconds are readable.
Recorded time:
1.07
